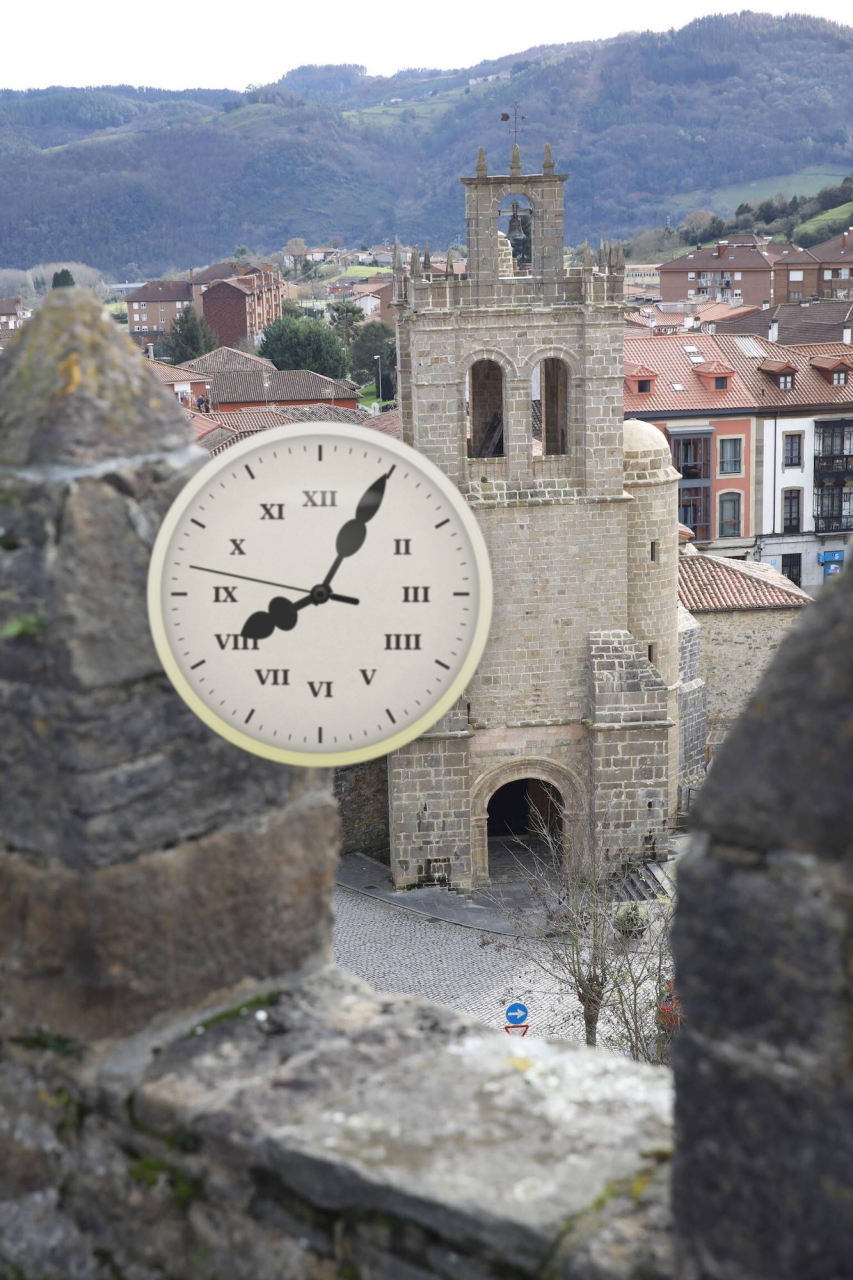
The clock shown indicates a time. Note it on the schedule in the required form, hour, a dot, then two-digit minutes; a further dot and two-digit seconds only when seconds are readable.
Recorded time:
8.04.47
